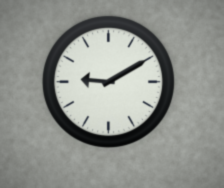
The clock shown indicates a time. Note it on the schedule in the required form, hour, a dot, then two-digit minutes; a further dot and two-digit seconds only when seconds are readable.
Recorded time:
9.10
